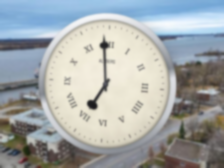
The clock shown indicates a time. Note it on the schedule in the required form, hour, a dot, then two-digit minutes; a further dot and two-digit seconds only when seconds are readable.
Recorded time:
6.59
